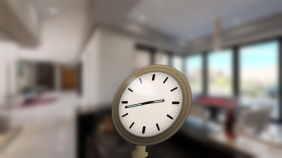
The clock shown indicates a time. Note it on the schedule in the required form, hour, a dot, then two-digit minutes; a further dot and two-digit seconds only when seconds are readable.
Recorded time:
2.43
